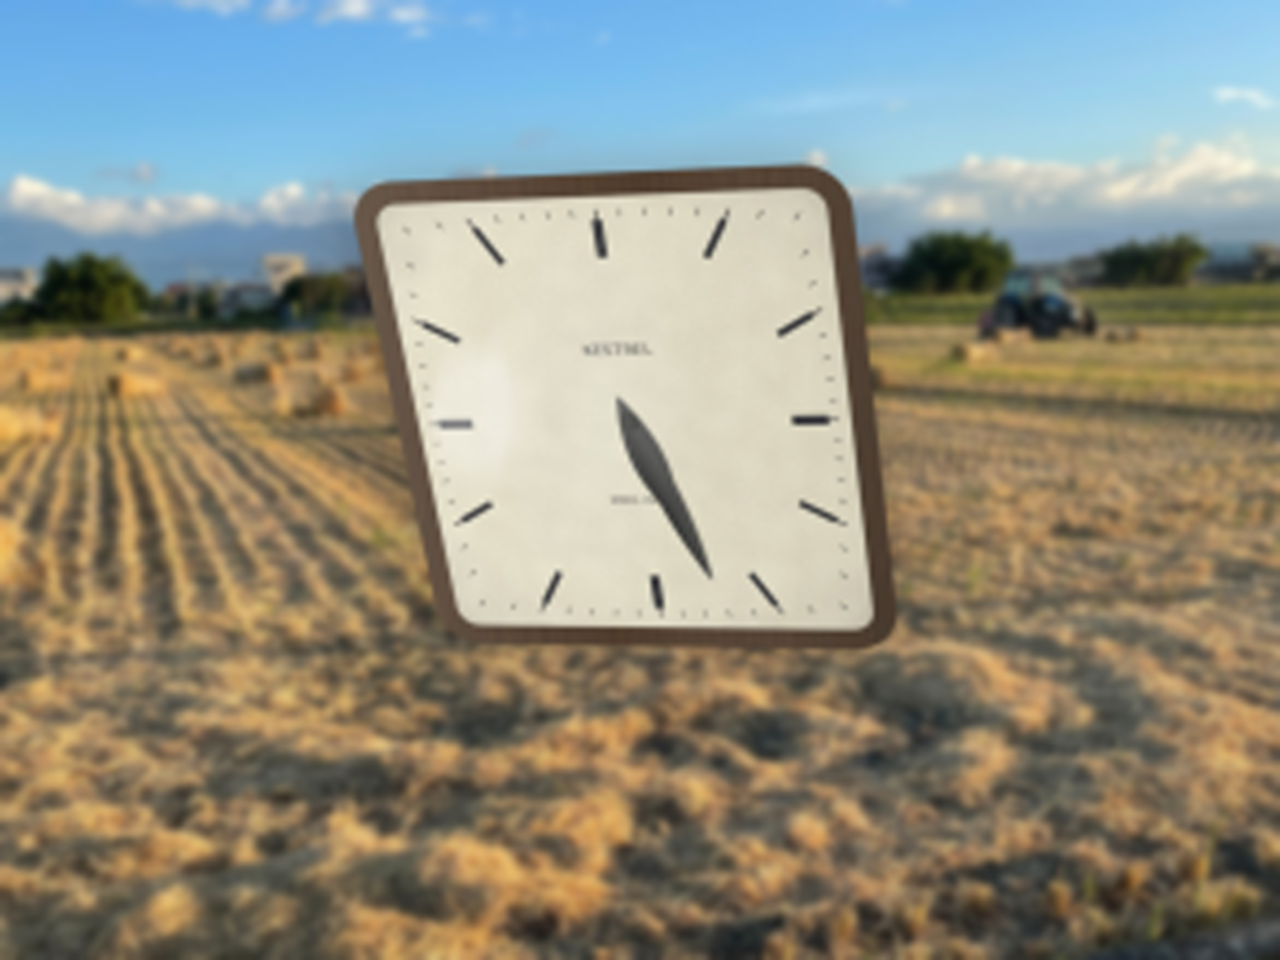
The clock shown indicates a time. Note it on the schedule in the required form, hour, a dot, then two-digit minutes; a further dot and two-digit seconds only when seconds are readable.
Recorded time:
5.27
